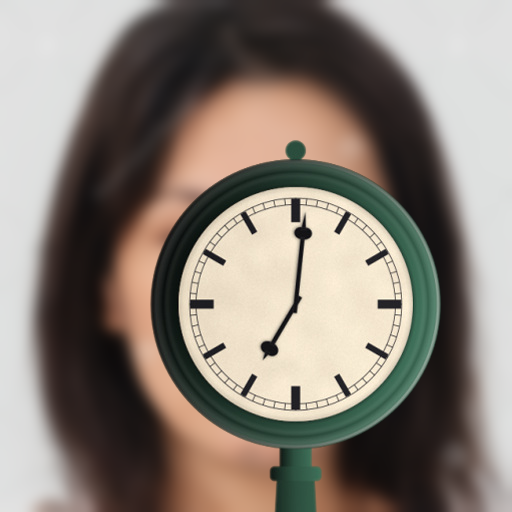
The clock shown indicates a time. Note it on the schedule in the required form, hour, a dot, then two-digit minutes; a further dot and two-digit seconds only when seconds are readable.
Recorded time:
7.01
